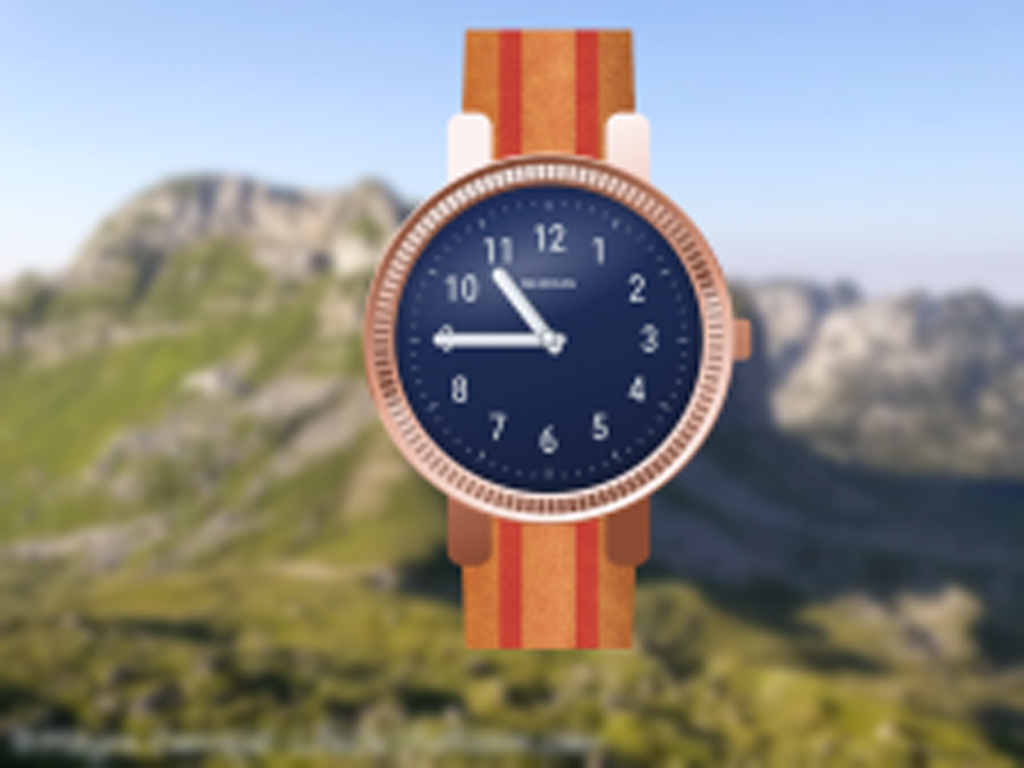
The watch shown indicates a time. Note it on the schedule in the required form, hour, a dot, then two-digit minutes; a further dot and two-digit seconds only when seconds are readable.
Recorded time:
10.45
